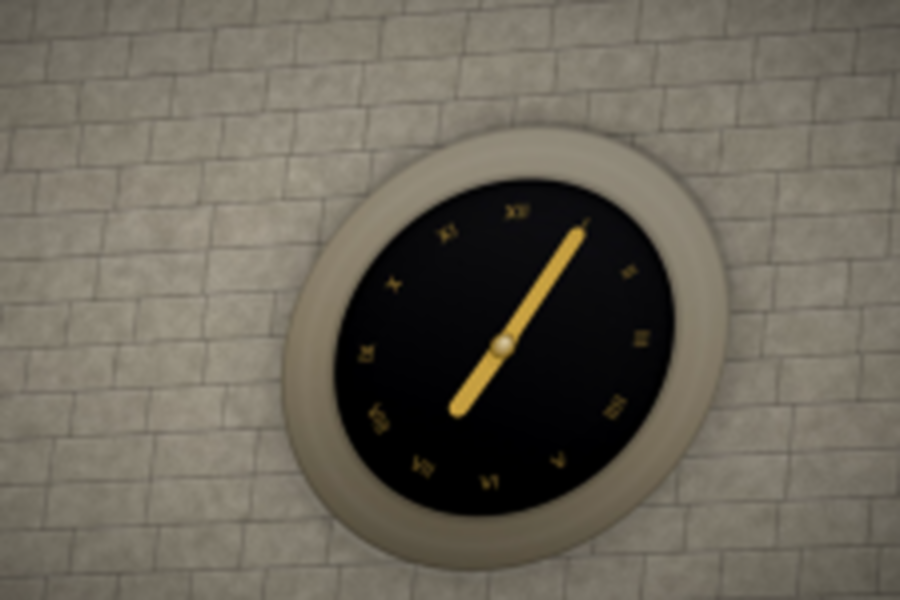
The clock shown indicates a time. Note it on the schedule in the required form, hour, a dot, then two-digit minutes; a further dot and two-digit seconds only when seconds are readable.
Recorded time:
7.05
